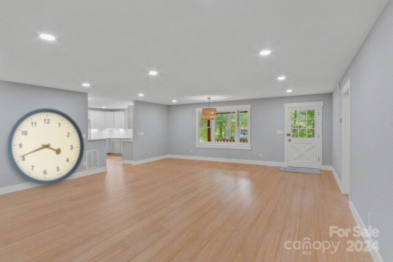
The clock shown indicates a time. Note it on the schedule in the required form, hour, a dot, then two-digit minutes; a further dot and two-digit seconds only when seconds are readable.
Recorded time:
3.41
